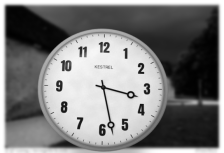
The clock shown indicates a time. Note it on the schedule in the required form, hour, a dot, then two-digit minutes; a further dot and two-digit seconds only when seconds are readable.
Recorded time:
3.28
